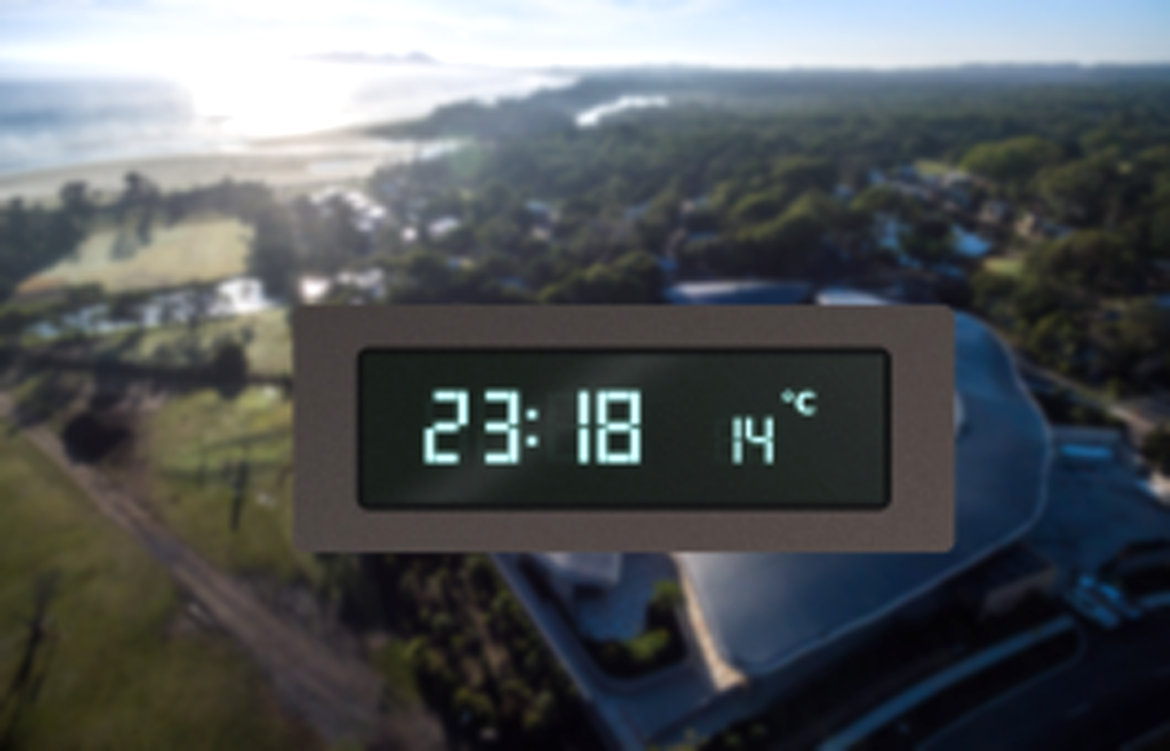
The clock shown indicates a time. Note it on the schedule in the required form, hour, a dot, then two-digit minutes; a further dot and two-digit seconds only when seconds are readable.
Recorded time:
23.18
